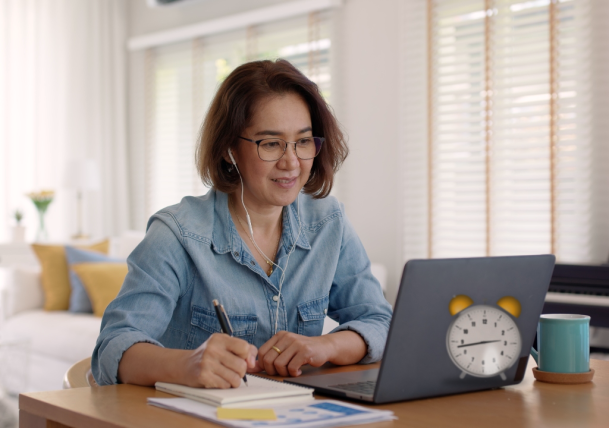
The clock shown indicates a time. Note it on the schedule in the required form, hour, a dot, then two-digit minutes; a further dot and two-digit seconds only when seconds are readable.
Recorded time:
2.43
